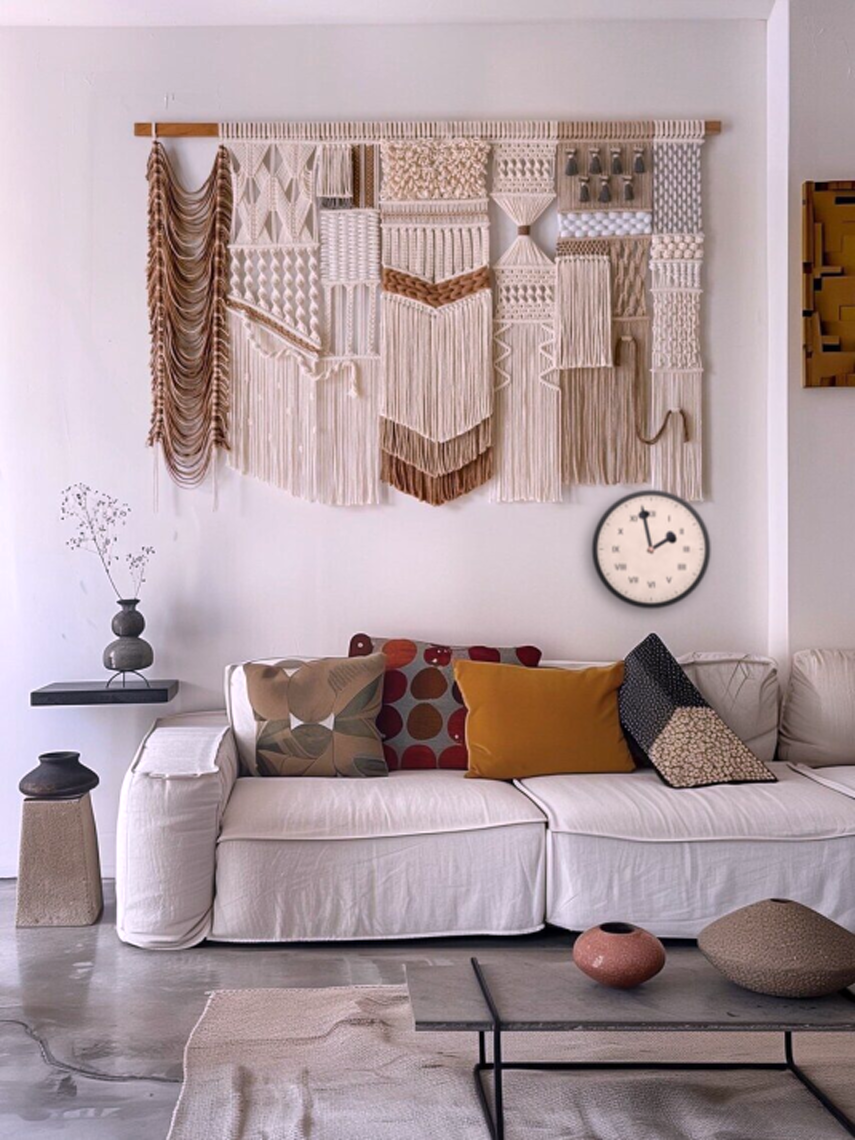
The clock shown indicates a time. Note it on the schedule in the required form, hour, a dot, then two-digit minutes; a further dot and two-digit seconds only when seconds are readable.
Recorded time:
1.58
